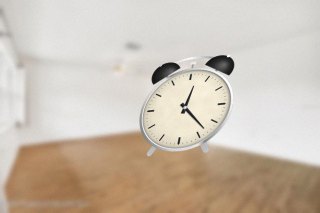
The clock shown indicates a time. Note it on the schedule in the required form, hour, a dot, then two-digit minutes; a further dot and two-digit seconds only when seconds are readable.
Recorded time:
12.23
